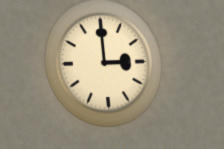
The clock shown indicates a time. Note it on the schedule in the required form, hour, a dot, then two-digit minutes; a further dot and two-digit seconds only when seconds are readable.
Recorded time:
3.00
